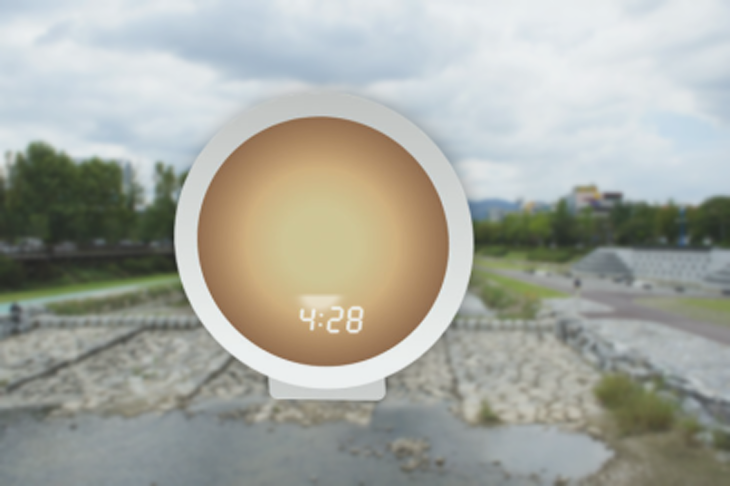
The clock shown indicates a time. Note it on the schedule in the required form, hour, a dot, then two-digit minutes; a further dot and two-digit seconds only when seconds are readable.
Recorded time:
4.28
